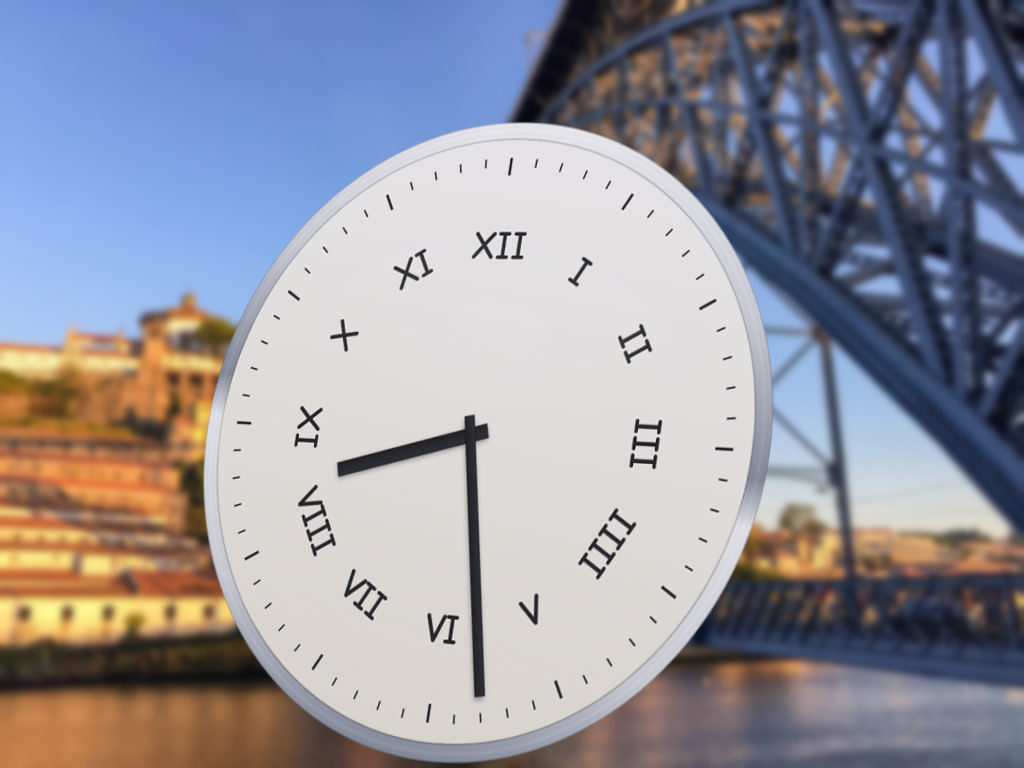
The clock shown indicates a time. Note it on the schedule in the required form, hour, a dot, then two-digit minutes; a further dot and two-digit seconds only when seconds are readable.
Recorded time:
8.28
